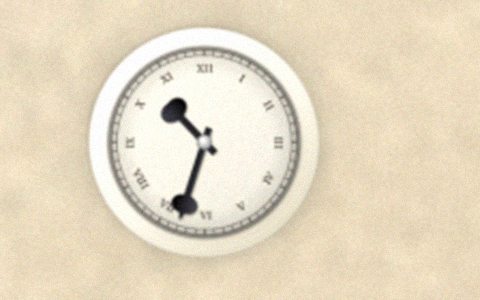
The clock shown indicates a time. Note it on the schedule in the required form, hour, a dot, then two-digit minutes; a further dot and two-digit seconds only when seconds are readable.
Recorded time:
10.33
